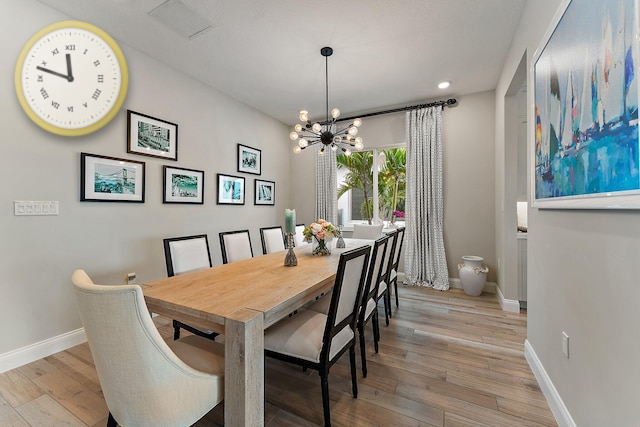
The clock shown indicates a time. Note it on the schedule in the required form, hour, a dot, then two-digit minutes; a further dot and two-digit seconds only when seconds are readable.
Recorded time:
11.48
